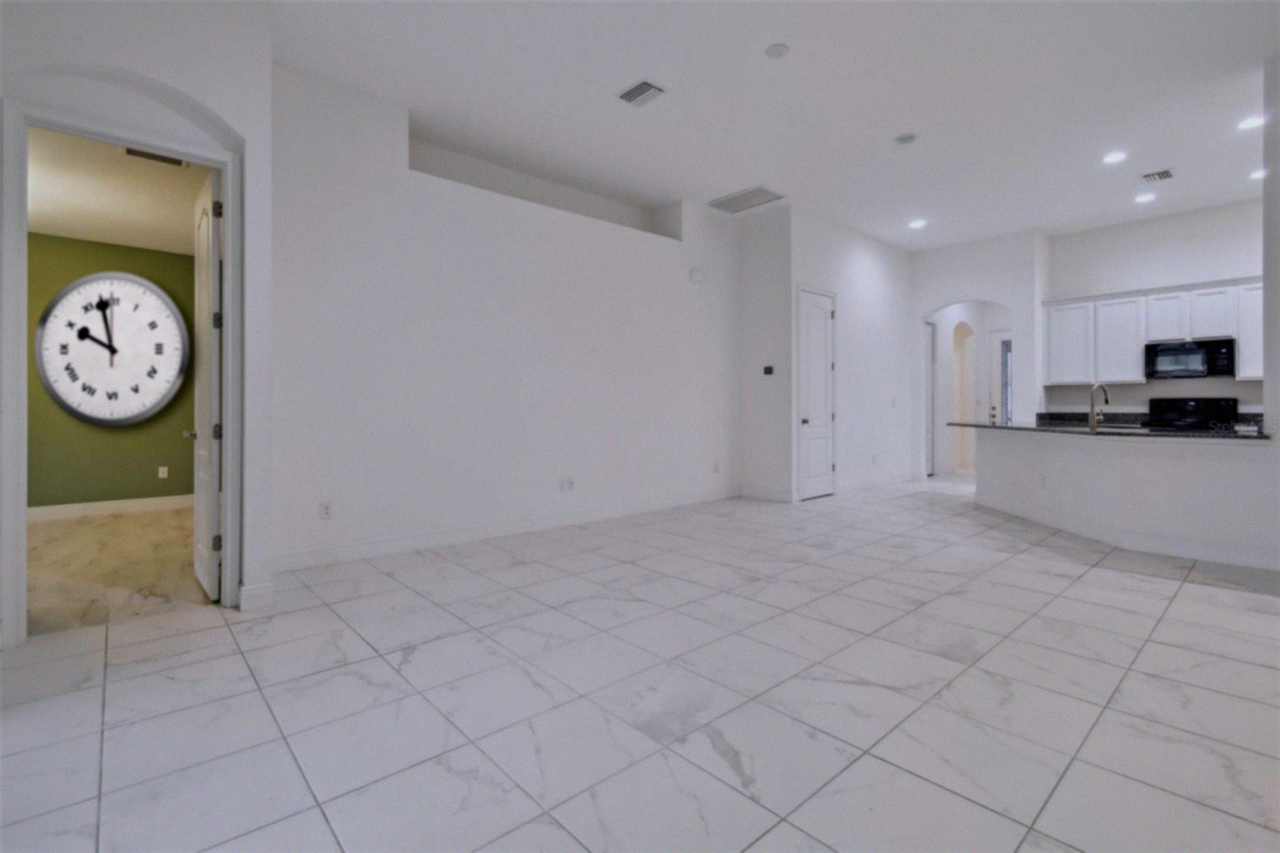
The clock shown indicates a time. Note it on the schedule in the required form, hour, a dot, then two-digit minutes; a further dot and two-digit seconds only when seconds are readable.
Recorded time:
9.58.00
